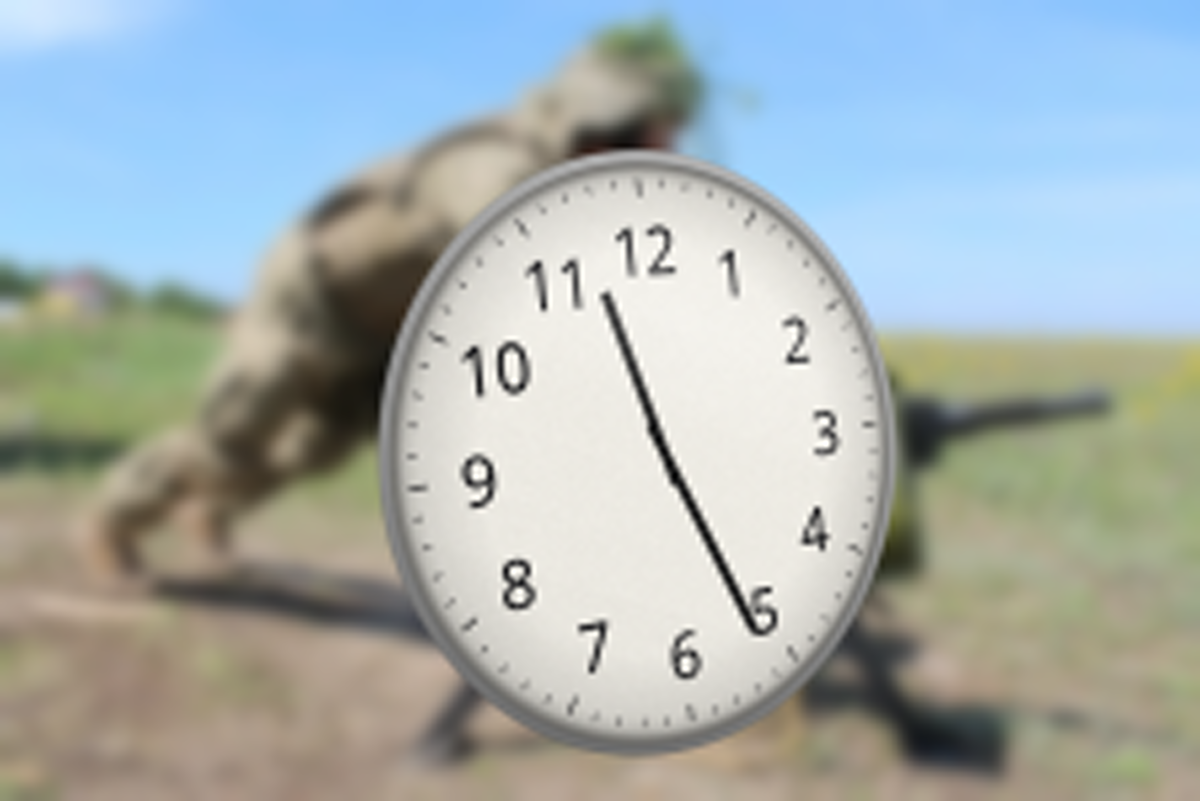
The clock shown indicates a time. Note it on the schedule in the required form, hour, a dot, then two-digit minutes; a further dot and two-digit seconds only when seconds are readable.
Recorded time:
11.26
